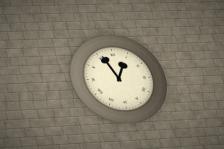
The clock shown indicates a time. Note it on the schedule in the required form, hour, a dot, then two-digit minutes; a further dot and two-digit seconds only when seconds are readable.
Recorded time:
12.56
